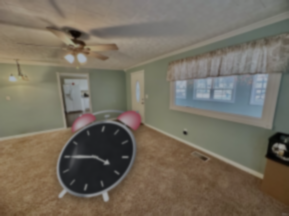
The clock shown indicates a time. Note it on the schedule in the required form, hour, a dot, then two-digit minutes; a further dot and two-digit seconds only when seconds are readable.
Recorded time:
3.45
